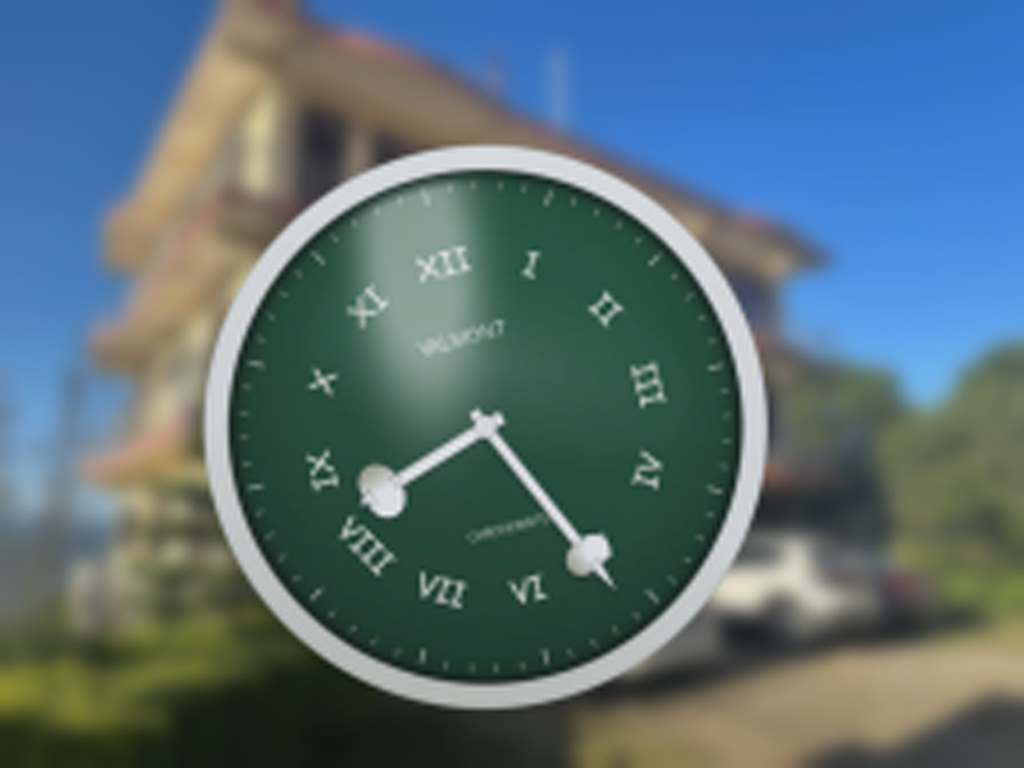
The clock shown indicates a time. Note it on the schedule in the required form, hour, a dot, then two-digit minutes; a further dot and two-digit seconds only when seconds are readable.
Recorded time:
8.26
